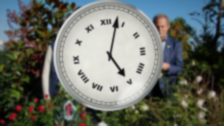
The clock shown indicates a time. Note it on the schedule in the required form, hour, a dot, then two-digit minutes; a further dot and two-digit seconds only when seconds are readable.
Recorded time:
5.03
